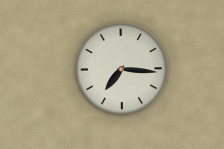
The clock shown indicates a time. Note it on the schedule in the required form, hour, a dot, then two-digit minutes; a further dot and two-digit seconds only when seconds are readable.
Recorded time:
7.16
